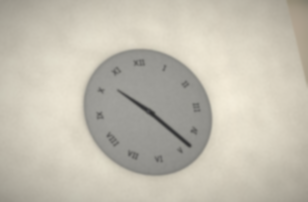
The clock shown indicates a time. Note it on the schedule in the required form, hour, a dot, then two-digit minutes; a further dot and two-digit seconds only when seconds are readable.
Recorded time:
10.23
